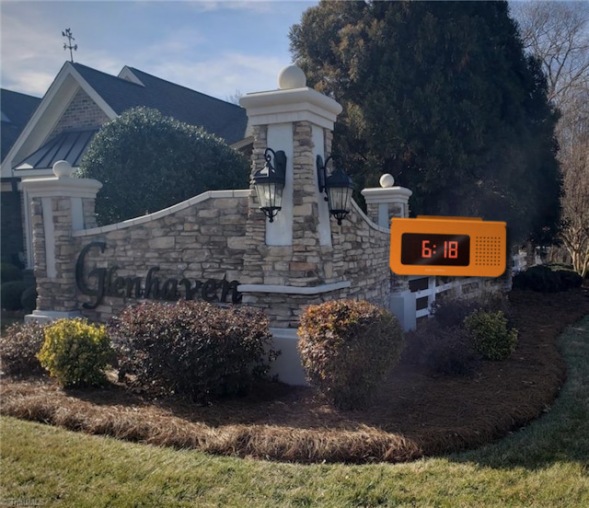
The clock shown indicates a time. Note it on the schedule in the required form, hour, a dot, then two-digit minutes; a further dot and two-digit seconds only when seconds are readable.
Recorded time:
6.18
